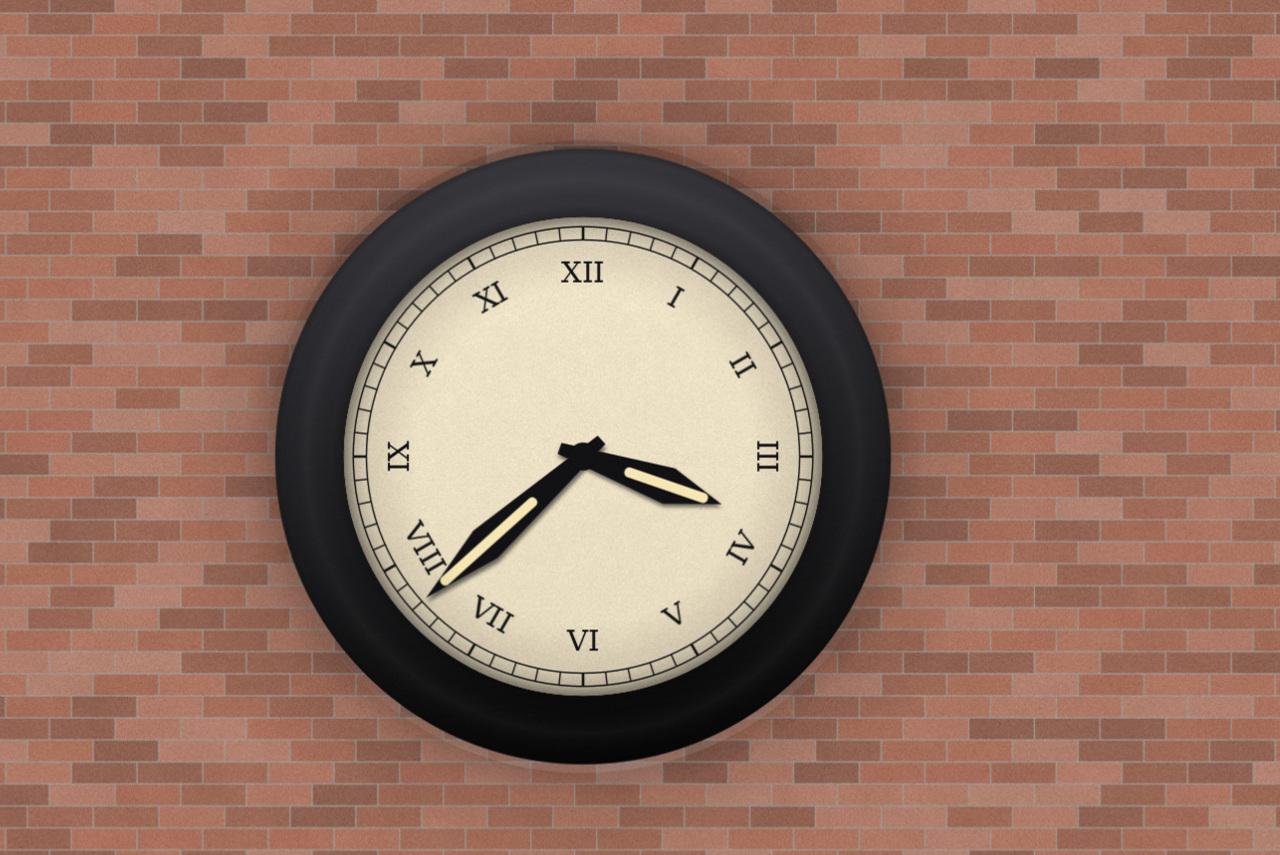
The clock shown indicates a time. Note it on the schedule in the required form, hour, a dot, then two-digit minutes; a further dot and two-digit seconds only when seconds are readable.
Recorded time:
3.38
